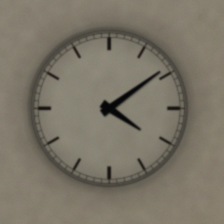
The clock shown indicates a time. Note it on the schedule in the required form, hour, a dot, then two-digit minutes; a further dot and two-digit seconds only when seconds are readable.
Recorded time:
4.09
